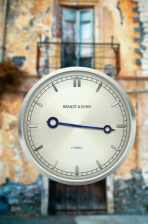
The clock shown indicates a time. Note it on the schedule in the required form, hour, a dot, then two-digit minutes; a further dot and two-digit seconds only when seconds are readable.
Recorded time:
9.16
